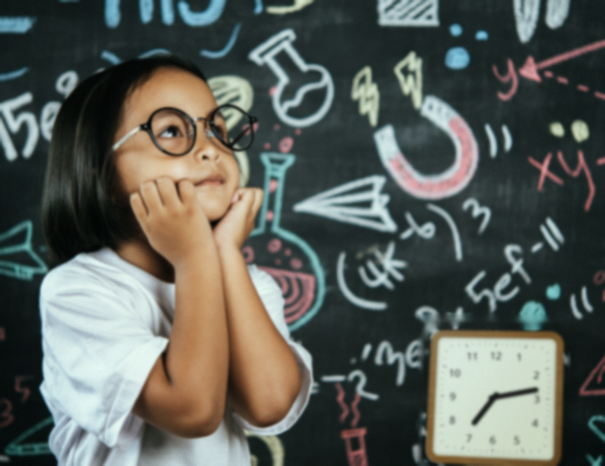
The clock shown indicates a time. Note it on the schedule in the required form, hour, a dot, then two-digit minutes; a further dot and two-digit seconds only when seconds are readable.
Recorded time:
7.13
